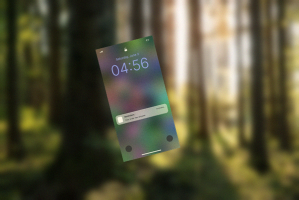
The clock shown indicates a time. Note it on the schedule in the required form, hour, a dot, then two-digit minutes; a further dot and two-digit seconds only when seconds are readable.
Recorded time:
4.56
